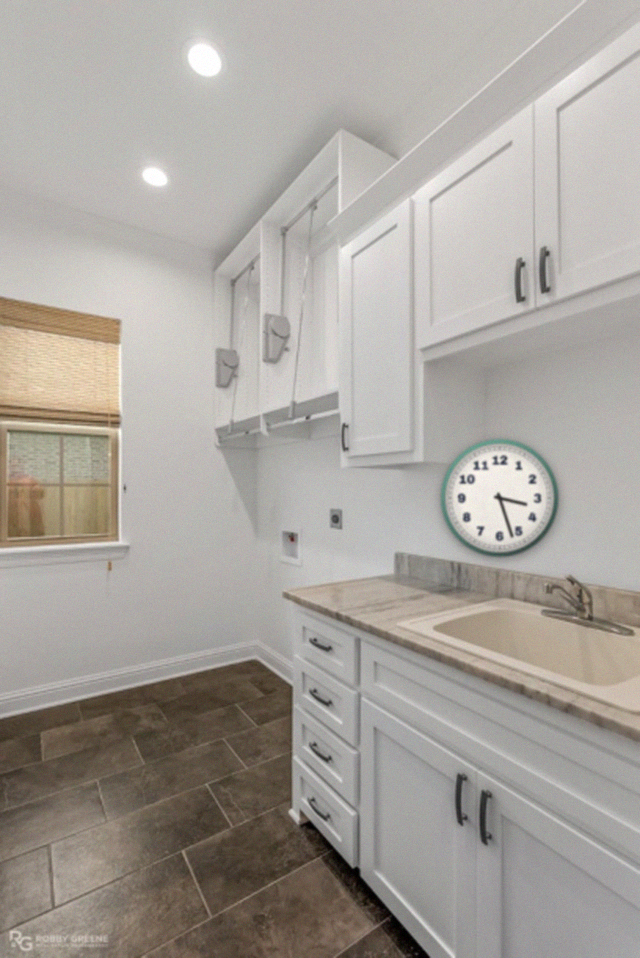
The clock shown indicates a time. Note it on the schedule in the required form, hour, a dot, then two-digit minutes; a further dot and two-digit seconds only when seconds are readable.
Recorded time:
3.27
